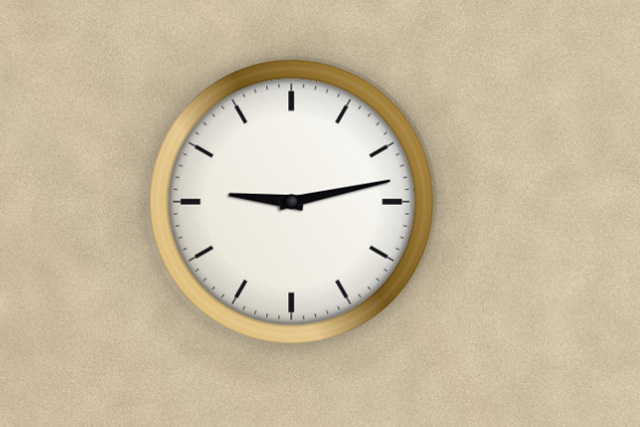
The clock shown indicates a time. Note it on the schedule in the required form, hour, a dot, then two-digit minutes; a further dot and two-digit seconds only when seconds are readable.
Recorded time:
9.13
